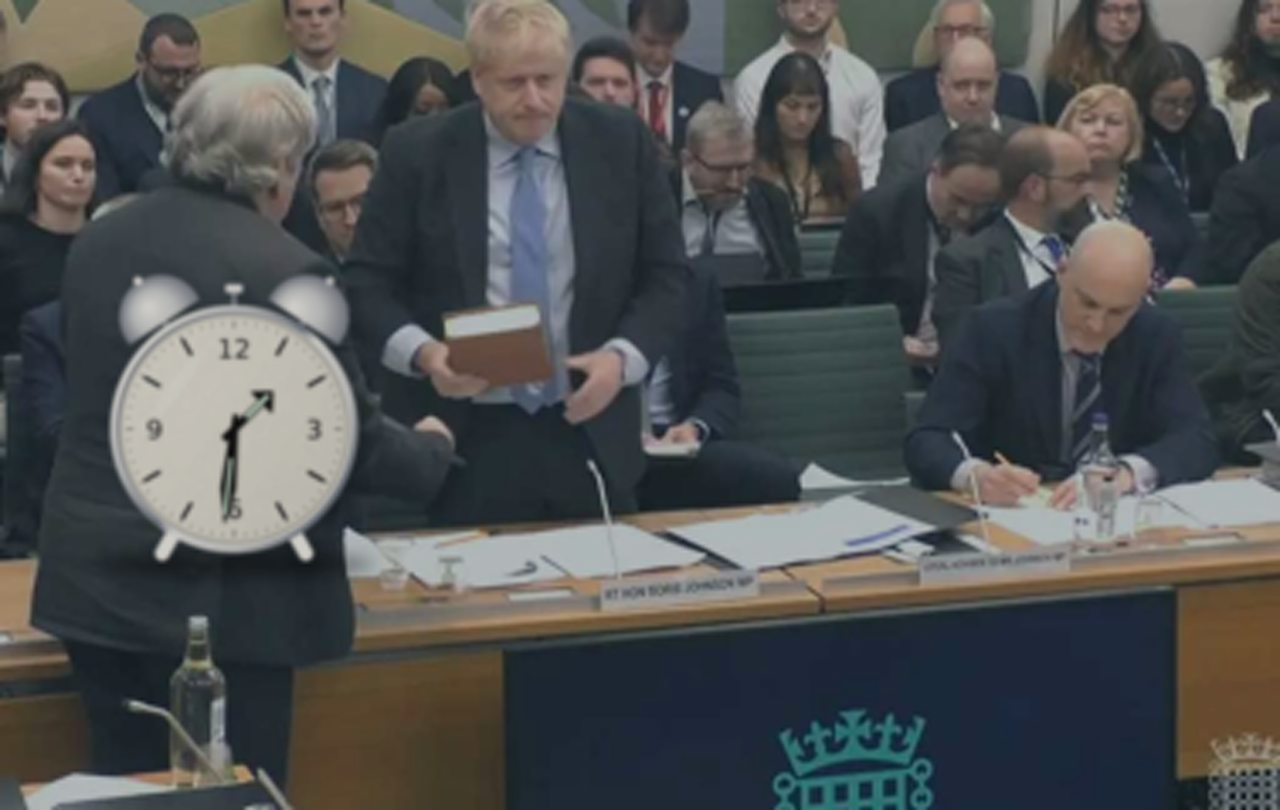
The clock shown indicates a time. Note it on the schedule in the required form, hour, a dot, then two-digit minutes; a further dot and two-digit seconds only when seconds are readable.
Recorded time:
1.31
